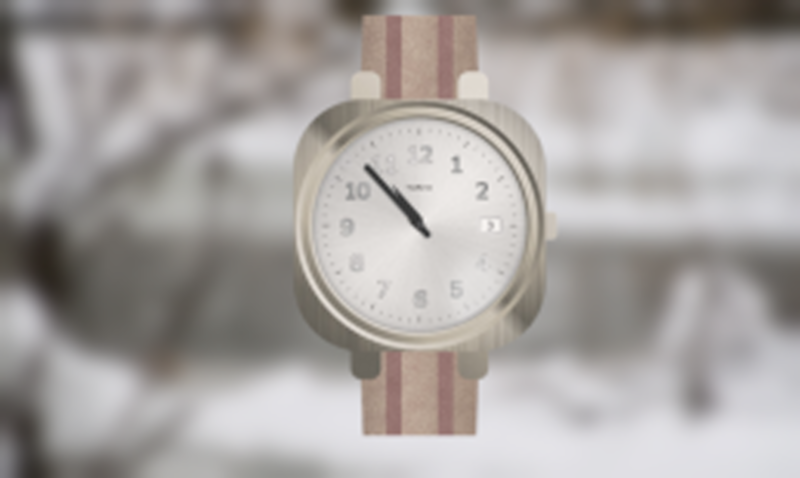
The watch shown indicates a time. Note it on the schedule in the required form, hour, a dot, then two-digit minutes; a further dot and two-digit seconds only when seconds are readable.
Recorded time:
10.53
